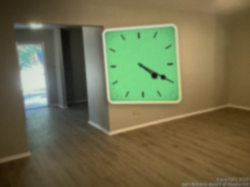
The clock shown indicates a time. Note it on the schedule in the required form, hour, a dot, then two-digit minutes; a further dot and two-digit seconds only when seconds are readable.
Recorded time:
4.20
